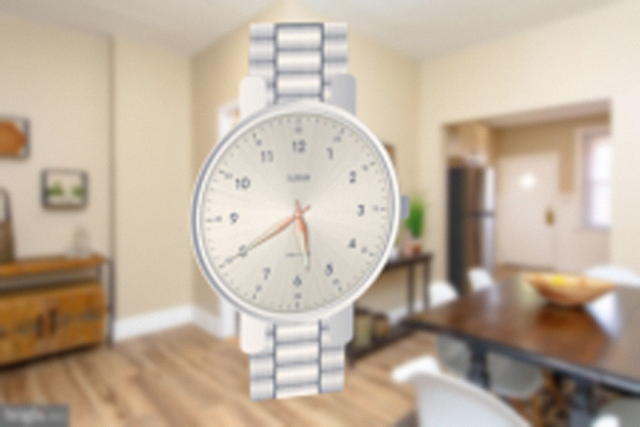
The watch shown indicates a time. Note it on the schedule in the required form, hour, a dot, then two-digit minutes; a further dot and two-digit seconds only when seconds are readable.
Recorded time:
5.40
